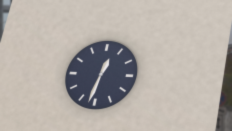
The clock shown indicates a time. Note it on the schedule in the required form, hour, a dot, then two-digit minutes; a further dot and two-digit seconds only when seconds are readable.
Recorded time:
12.32
